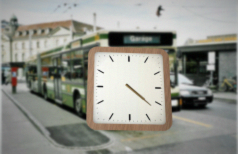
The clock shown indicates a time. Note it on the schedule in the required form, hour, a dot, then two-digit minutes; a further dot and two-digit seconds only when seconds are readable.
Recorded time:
4.22
